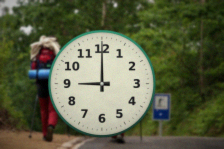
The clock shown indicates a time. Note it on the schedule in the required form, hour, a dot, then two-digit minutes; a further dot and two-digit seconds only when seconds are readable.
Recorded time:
9.00
